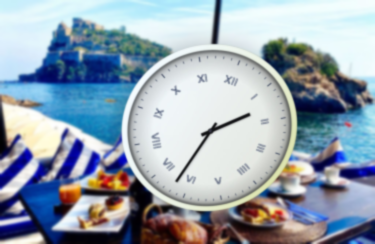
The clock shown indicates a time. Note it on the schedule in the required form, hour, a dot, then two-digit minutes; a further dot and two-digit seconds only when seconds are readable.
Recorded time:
1.32
